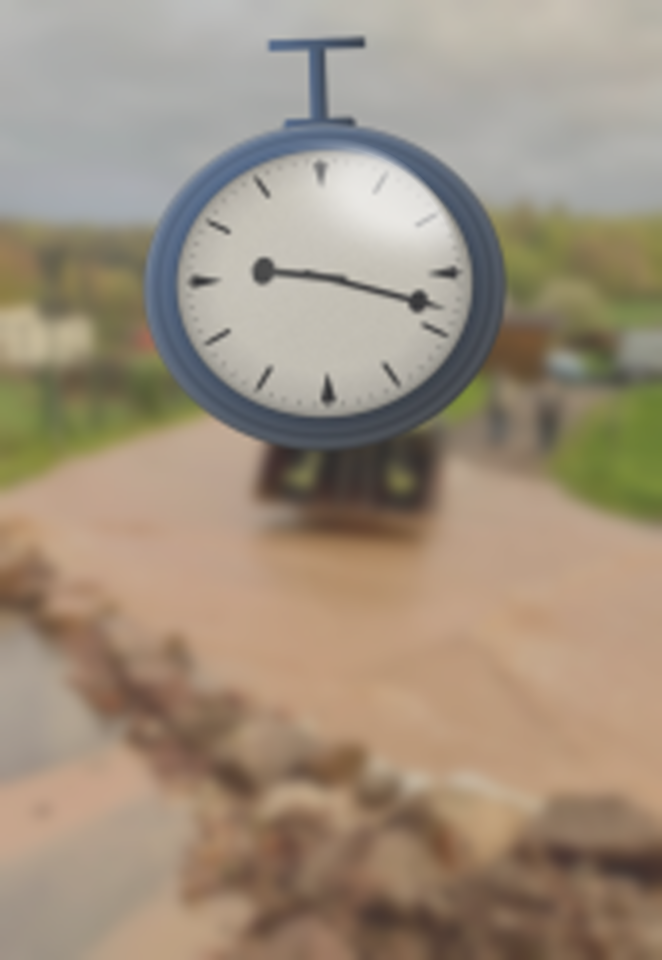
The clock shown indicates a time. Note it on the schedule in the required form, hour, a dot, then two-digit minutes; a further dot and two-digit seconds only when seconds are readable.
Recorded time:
9.18
